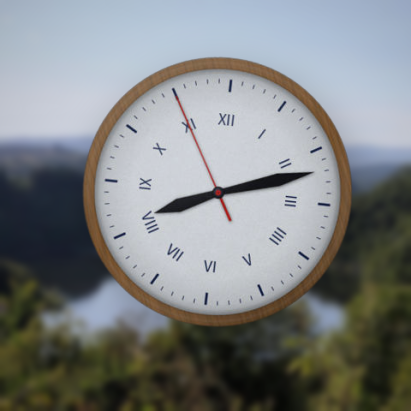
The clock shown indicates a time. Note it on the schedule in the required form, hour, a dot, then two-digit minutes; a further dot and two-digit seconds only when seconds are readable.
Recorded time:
8.11.55
